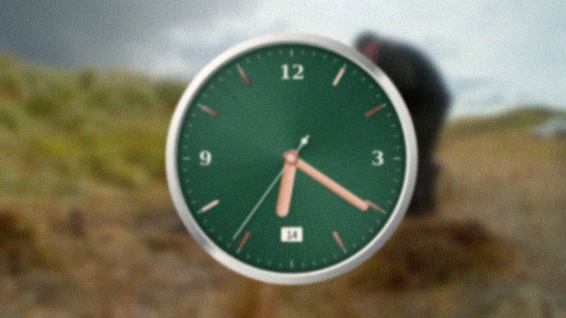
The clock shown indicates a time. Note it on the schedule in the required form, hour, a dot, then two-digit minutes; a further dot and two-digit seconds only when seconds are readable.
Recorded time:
6.20.36
